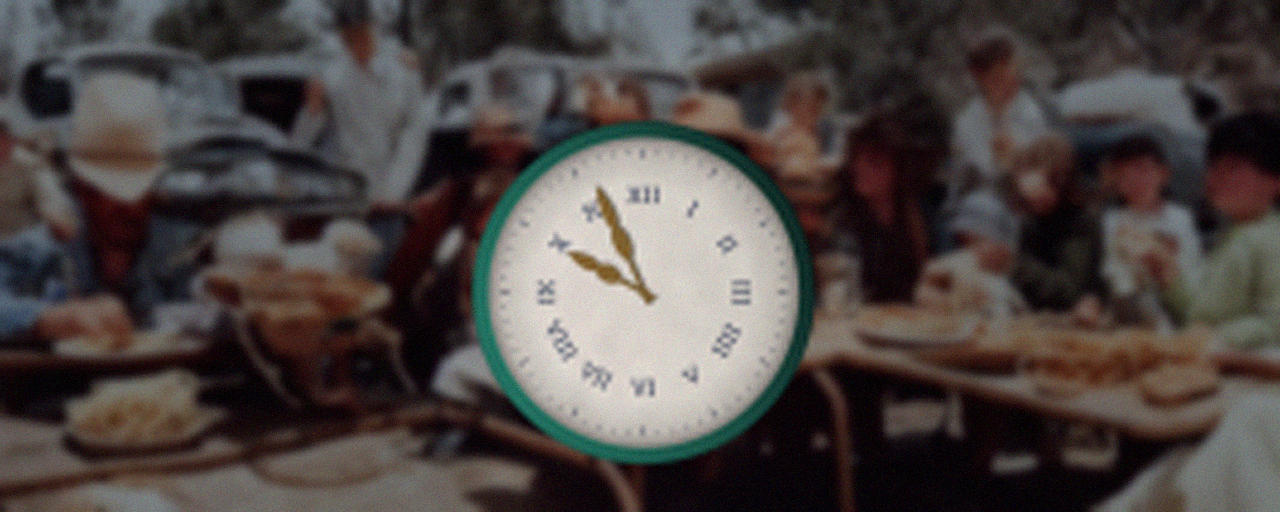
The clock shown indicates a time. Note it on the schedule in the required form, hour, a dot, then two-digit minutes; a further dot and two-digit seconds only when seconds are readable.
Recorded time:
9.56
